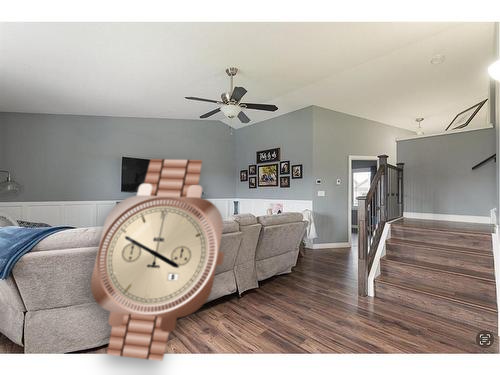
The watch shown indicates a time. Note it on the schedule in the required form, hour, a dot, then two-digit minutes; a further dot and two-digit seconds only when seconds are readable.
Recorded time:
3.49
